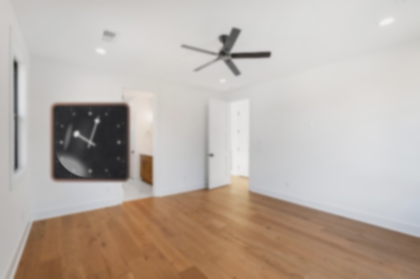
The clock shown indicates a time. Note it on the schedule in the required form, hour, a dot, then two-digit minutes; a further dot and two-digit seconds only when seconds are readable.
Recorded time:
10.03
